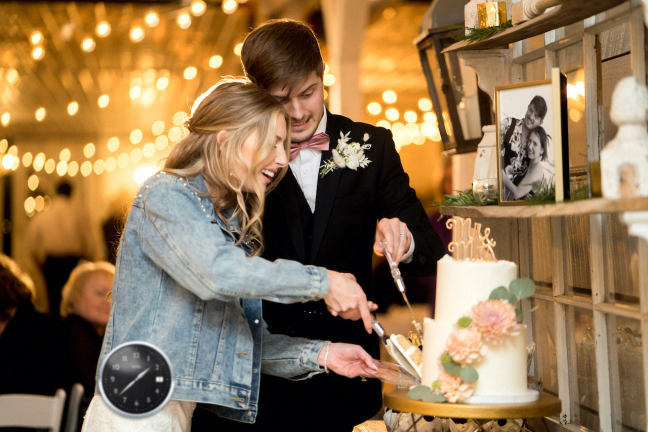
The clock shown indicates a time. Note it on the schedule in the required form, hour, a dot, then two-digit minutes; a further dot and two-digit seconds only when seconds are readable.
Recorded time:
1.38
